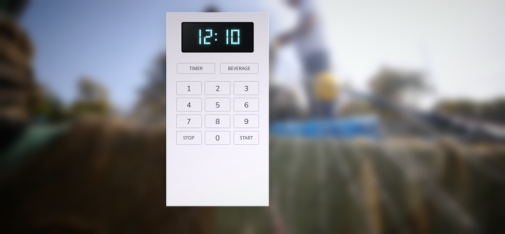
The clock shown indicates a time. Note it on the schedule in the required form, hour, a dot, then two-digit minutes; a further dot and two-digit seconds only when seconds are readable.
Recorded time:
12.10
